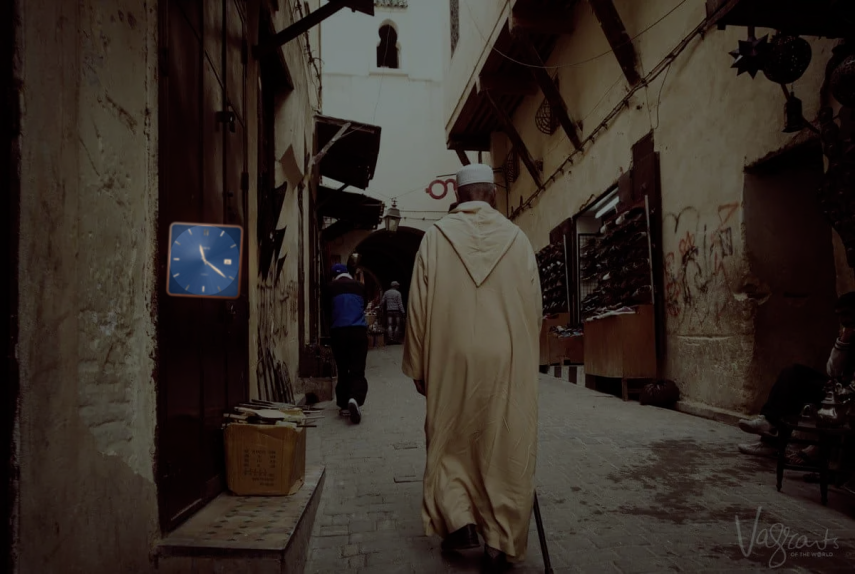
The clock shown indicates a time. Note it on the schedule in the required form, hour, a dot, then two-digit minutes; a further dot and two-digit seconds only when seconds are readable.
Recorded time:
11.21
